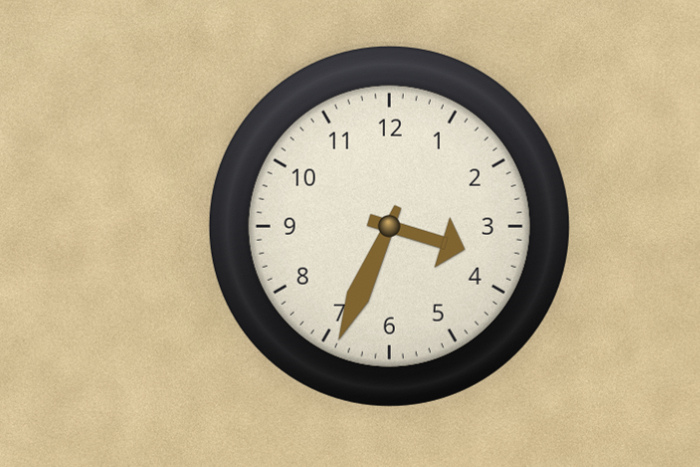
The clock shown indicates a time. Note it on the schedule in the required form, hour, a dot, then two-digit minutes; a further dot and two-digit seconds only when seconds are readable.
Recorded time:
3.34
